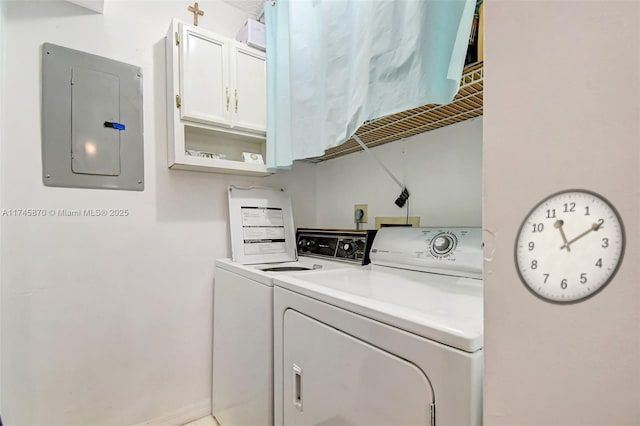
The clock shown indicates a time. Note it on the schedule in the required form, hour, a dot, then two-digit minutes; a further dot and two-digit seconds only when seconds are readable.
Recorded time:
11.10
